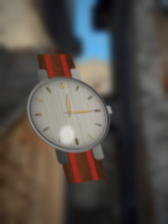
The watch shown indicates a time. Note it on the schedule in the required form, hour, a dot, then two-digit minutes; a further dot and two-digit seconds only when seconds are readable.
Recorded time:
12.15
